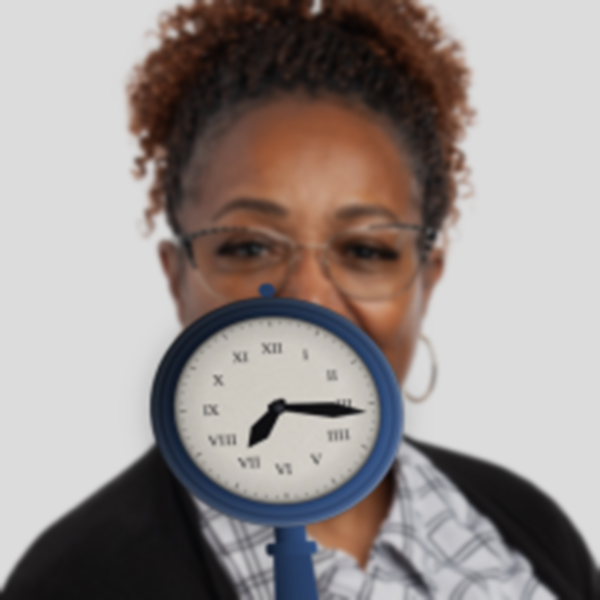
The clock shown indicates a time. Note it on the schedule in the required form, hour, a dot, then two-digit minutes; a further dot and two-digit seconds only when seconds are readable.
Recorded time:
7.16
